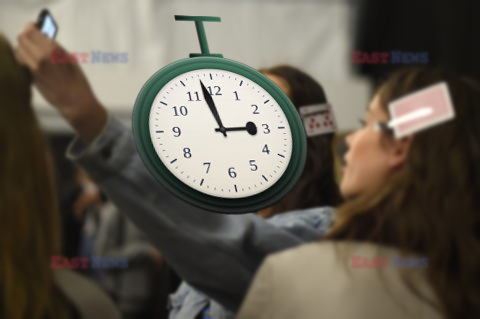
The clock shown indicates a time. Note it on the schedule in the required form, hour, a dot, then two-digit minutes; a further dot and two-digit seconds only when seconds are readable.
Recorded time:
2.58
